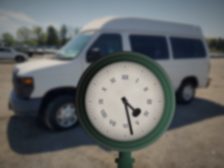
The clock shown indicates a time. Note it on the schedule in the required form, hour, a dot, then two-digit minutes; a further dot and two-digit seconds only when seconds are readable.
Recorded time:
4.28
